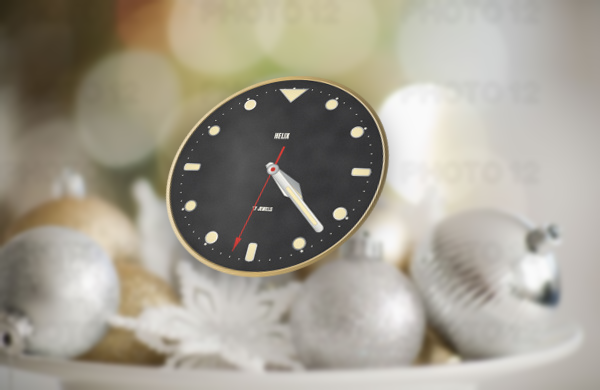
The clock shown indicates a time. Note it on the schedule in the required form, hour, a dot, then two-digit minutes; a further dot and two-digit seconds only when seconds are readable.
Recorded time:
4.22.32
